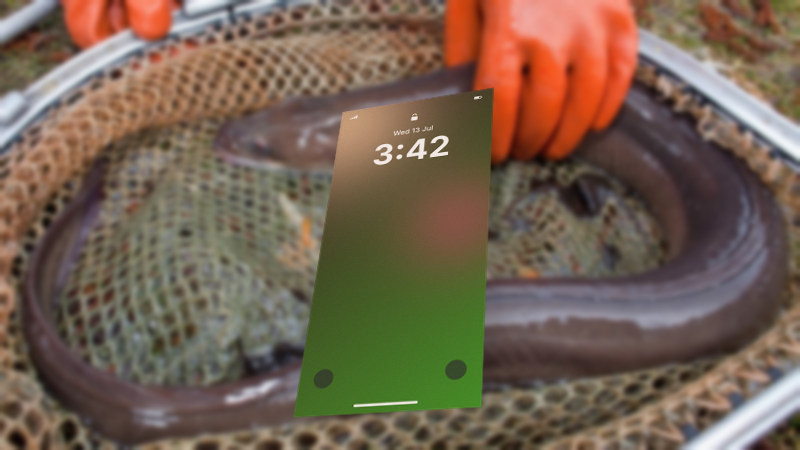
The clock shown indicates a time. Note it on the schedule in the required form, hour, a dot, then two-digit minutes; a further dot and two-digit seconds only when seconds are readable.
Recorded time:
3.42
